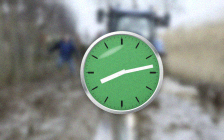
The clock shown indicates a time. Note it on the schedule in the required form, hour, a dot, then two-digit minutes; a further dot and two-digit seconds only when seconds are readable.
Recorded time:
8.13
